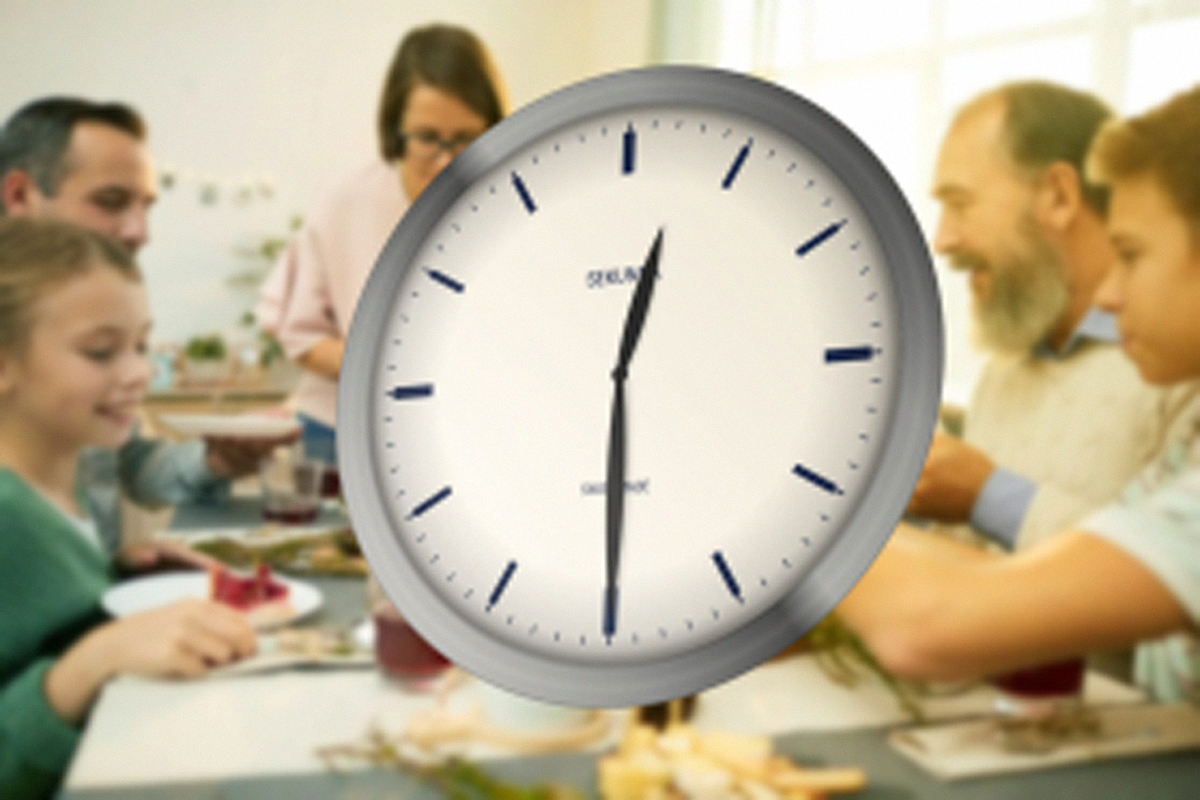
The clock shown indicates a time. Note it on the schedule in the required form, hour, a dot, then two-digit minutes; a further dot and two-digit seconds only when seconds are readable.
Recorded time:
12.30
